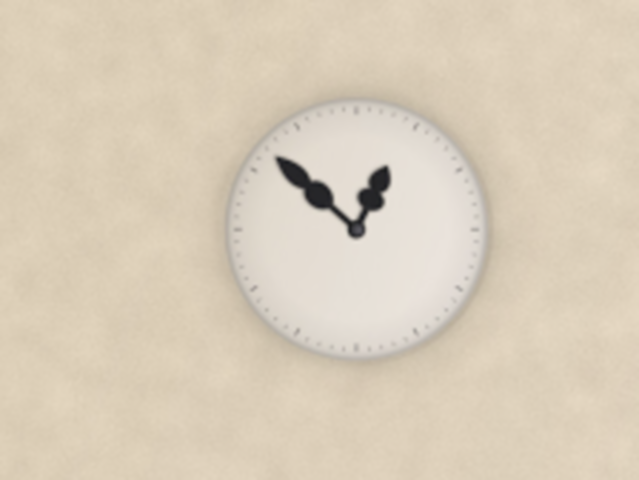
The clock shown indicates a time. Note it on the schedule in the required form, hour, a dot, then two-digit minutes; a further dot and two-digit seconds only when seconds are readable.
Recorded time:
12.52
